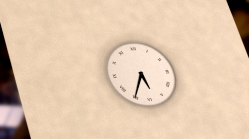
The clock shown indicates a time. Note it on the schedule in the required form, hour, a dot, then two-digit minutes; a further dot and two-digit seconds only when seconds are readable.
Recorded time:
5.35
